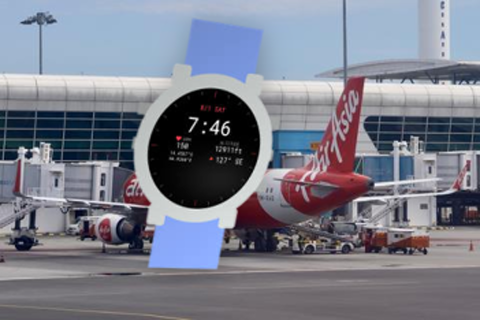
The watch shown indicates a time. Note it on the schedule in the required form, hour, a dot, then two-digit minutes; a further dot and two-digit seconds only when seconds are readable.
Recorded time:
7.46
